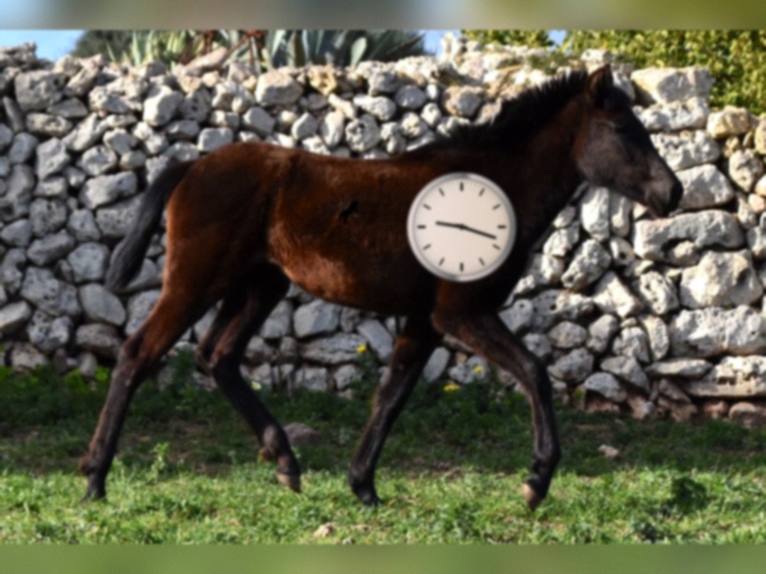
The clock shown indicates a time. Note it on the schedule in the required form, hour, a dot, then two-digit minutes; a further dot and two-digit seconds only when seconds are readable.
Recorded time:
9.18
